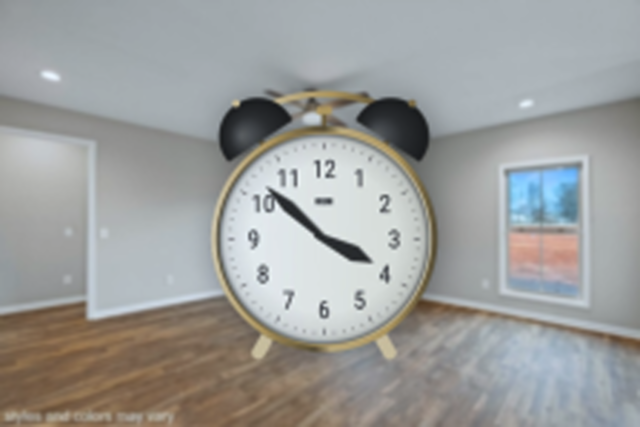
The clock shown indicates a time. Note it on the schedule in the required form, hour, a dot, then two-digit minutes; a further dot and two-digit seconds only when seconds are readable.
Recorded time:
3.52
